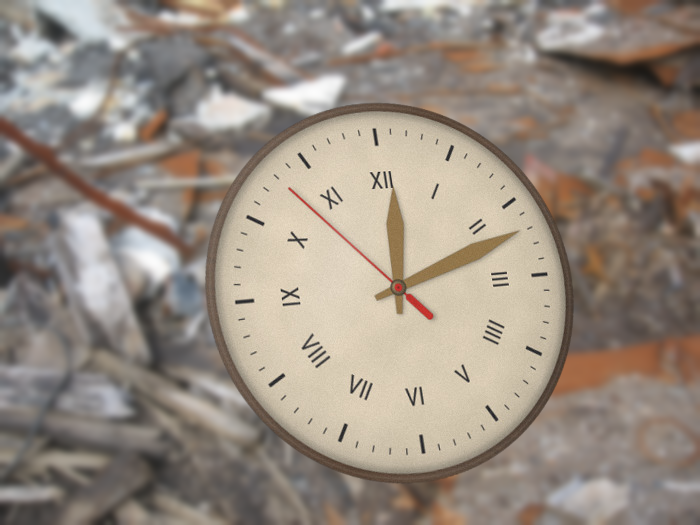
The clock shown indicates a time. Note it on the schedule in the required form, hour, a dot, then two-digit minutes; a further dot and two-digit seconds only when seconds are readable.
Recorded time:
12.11.53
